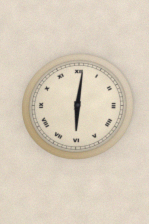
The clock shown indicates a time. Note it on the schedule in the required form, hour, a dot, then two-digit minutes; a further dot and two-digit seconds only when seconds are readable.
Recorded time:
6.01
